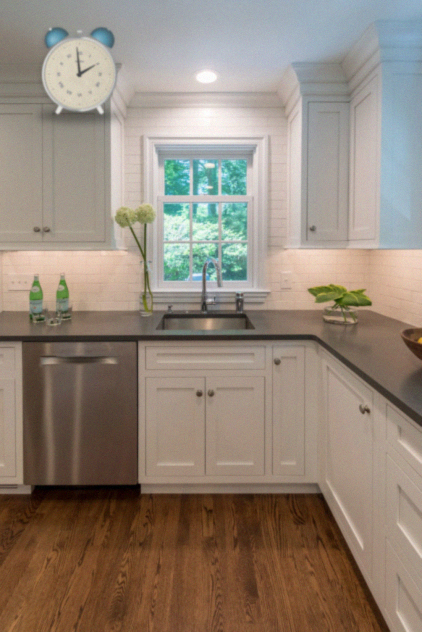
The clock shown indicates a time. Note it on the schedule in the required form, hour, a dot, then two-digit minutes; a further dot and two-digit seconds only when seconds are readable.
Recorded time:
1.59
